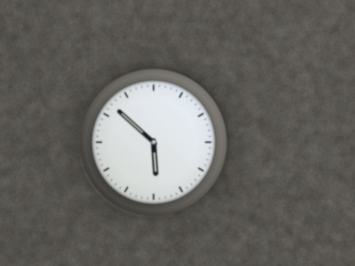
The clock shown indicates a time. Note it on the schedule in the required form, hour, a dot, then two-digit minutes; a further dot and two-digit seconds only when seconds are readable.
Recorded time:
5.52
